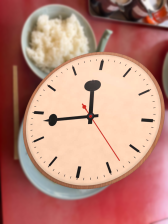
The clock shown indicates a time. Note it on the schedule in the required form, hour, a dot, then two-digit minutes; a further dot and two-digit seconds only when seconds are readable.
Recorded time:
11.43.23
